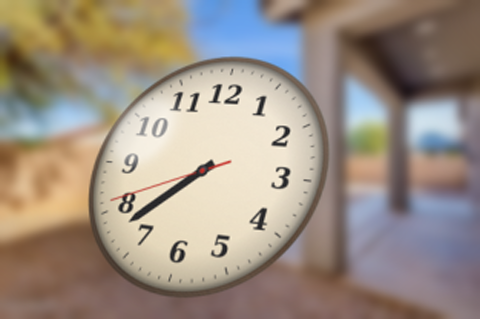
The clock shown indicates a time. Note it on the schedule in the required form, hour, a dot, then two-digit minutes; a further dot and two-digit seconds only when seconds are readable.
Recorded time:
7.37.41
